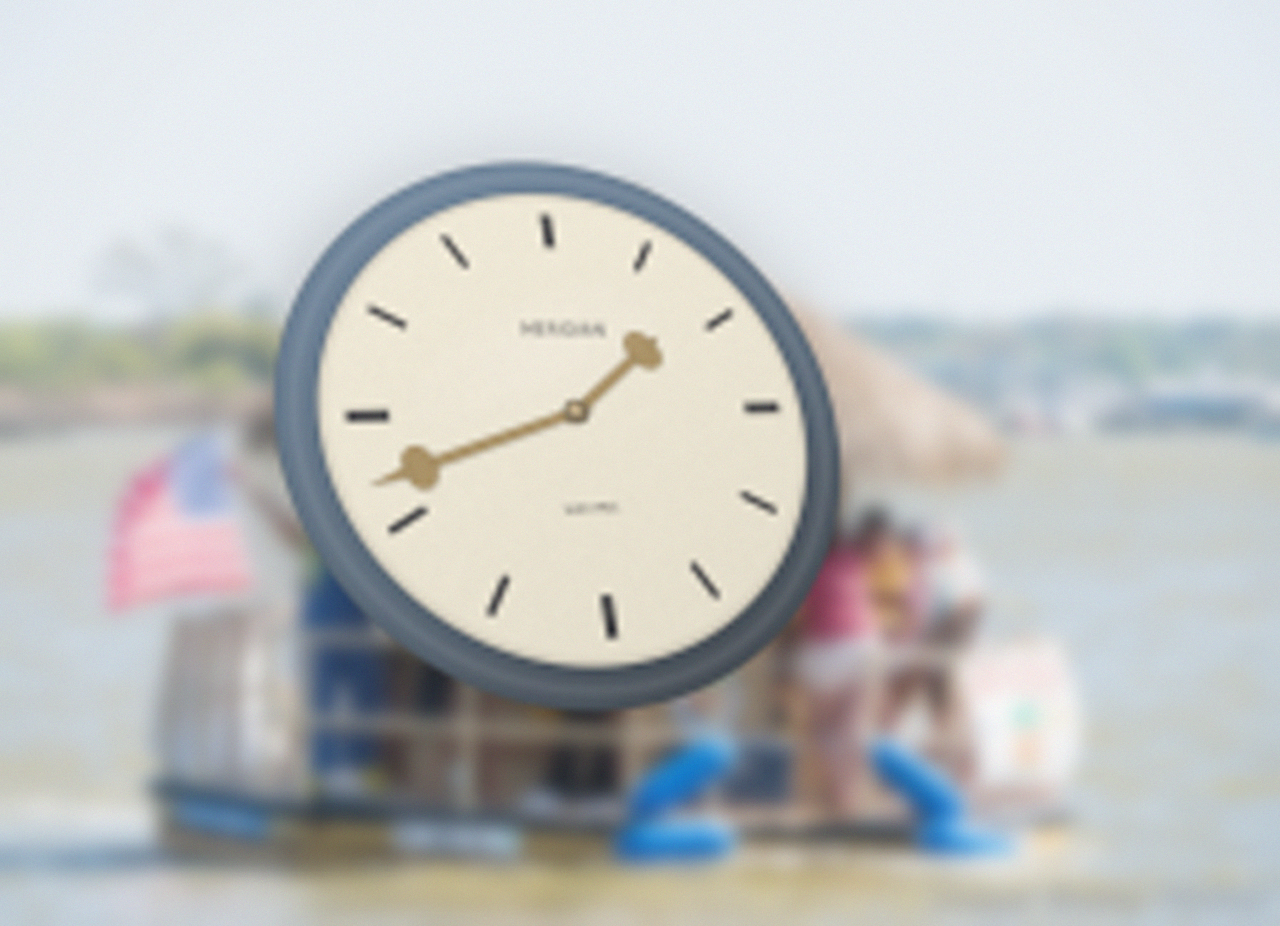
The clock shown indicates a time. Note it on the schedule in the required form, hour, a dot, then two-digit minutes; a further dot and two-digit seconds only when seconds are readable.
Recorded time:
1.42
